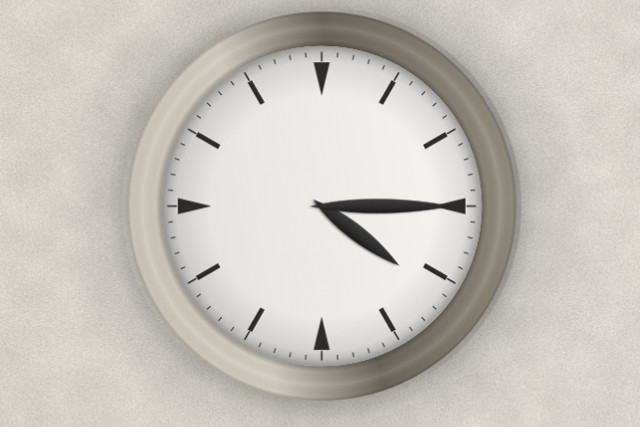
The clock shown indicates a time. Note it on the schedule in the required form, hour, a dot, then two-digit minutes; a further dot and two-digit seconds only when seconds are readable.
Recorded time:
4.15
